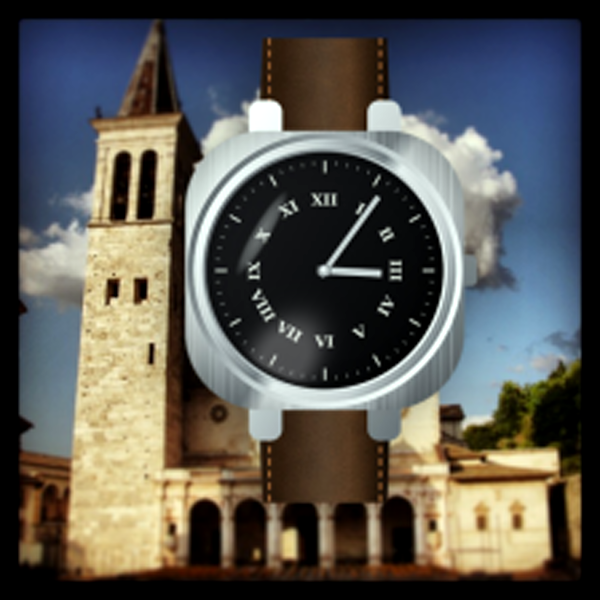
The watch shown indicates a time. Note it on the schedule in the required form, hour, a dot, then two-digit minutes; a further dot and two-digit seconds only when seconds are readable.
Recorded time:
3.06
